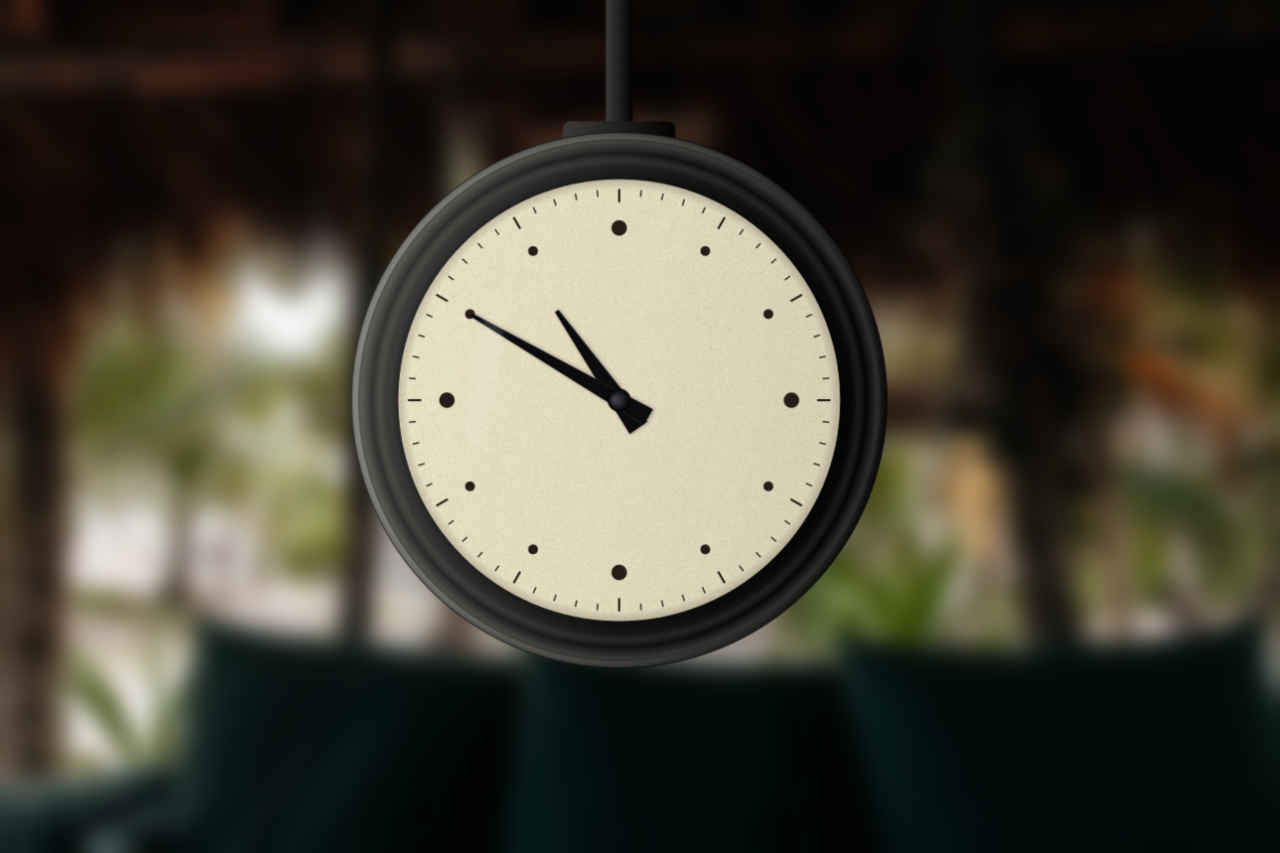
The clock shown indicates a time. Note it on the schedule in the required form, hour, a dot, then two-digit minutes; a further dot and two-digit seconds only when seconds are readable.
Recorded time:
10.50
